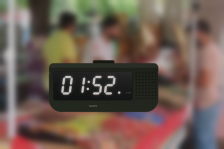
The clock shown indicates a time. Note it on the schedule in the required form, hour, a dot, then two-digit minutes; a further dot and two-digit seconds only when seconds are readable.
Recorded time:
1.52
